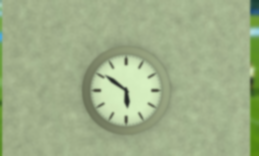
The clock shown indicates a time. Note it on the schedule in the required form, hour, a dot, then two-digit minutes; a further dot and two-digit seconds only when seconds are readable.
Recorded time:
5.51
